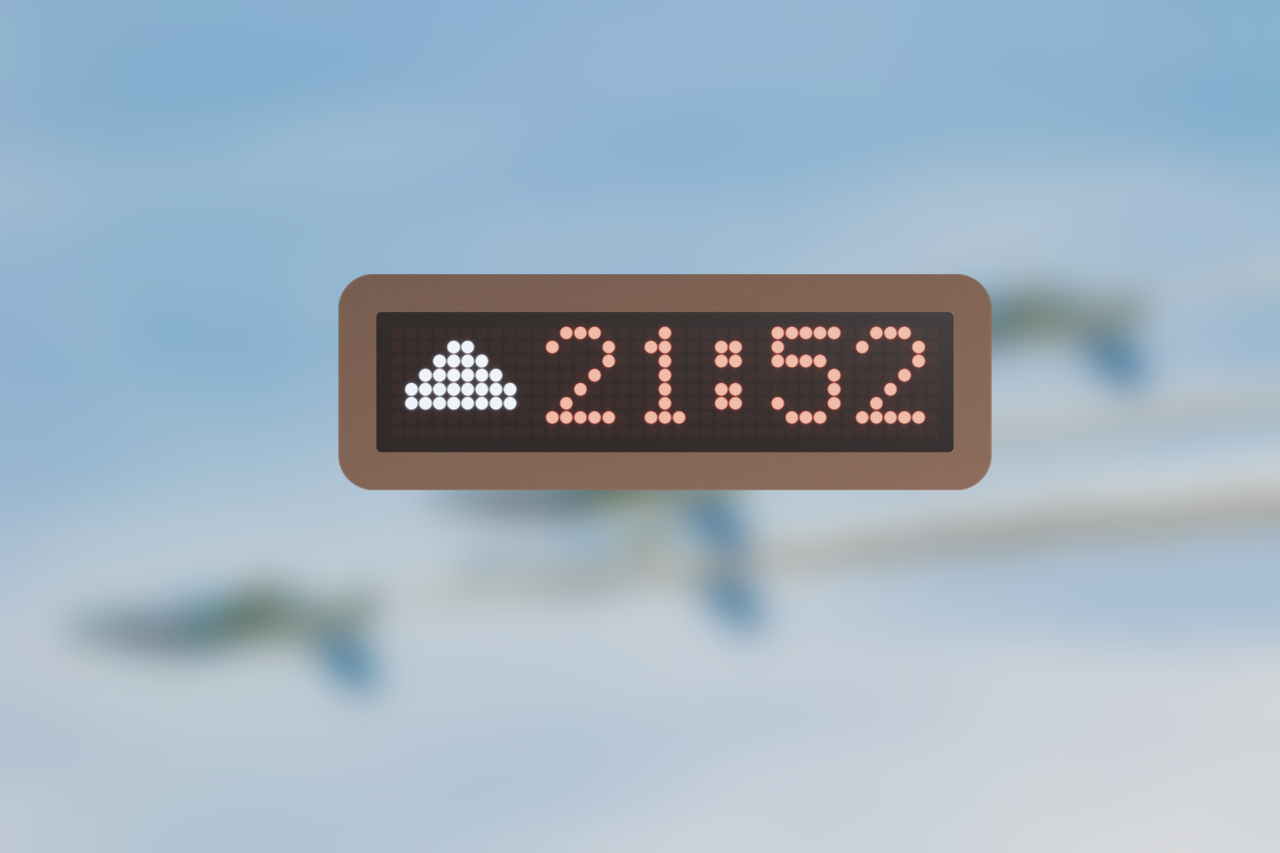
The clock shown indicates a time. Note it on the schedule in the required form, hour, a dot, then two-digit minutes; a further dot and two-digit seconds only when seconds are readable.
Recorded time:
21.52
